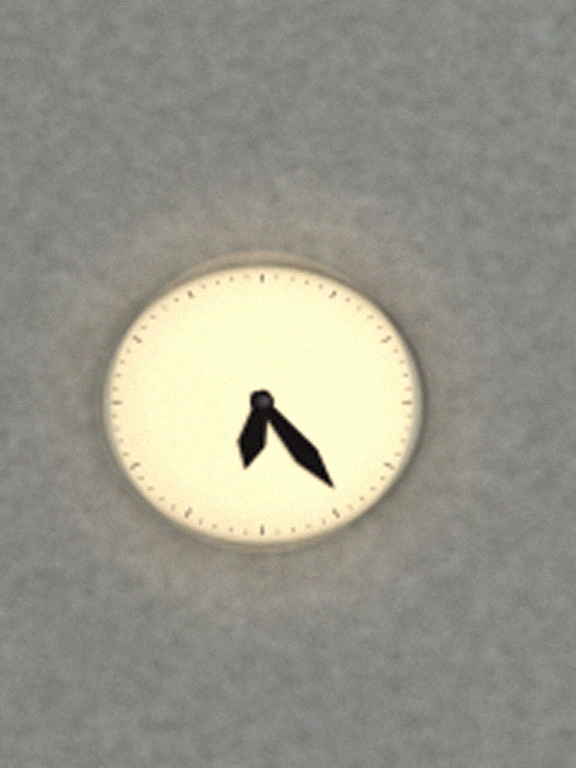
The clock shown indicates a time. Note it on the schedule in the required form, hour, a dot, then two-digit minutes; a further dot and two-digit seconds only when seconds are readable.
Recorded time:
6.24
